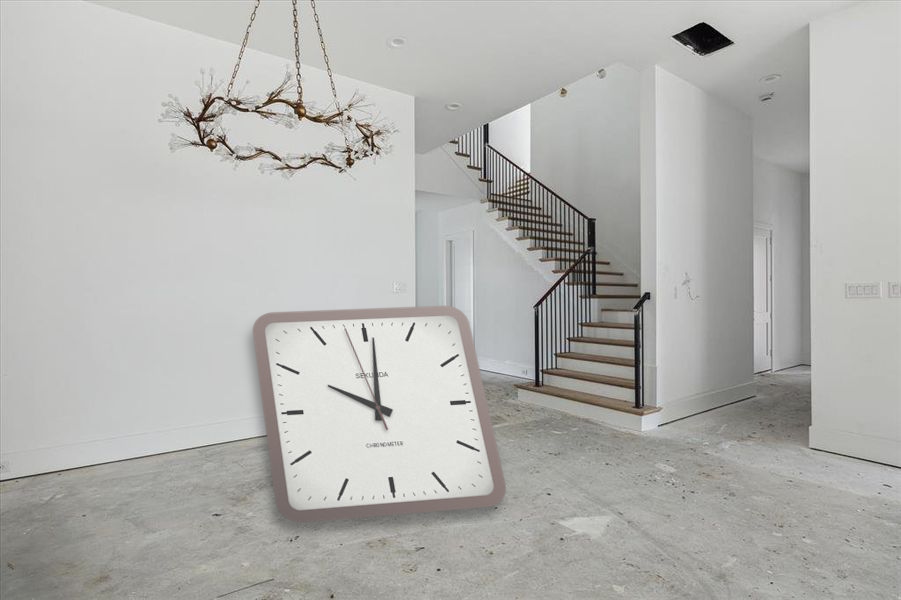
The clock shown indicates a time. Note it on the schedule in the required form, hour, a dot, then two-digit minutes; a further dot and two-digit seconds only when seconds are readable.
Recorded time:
10.00.58
